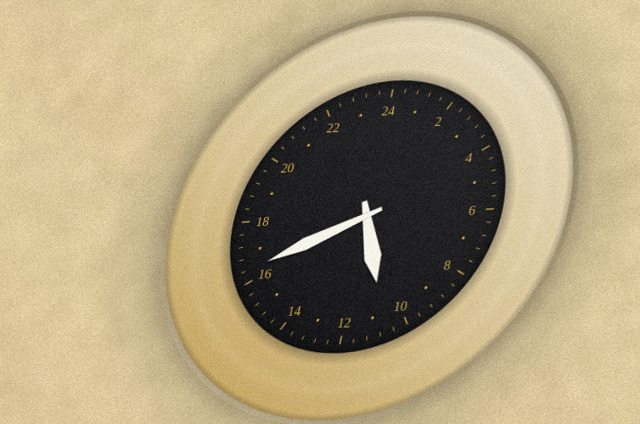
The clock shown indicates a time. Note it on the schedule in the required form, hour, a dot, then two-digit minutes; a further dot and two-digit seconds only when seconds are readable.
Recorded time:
10.41
